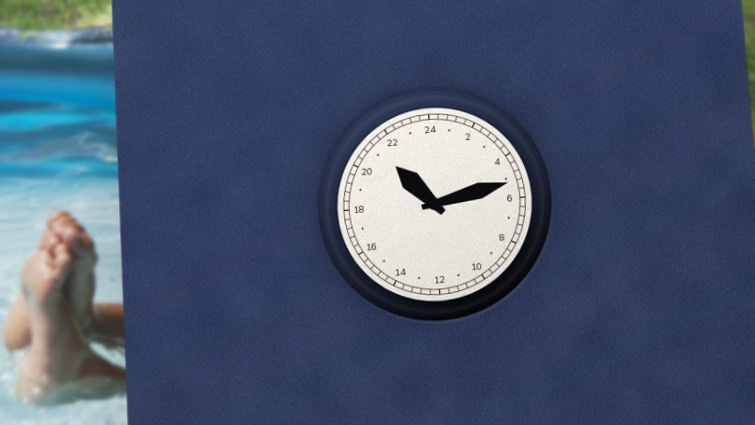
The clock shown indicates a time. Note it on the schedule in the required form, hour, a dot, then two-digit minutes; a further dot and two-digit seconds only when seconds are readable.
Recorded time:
21.13
